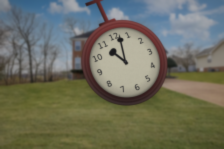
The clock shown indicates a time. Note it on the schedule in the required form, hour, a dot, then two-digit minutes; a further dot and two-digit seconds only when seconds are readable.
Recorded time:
11.02
